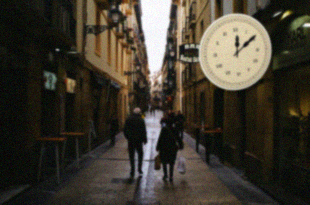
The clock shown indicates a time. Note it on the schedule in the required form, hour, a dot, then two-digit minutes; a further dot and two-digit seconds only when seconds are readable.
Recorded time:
12.09
